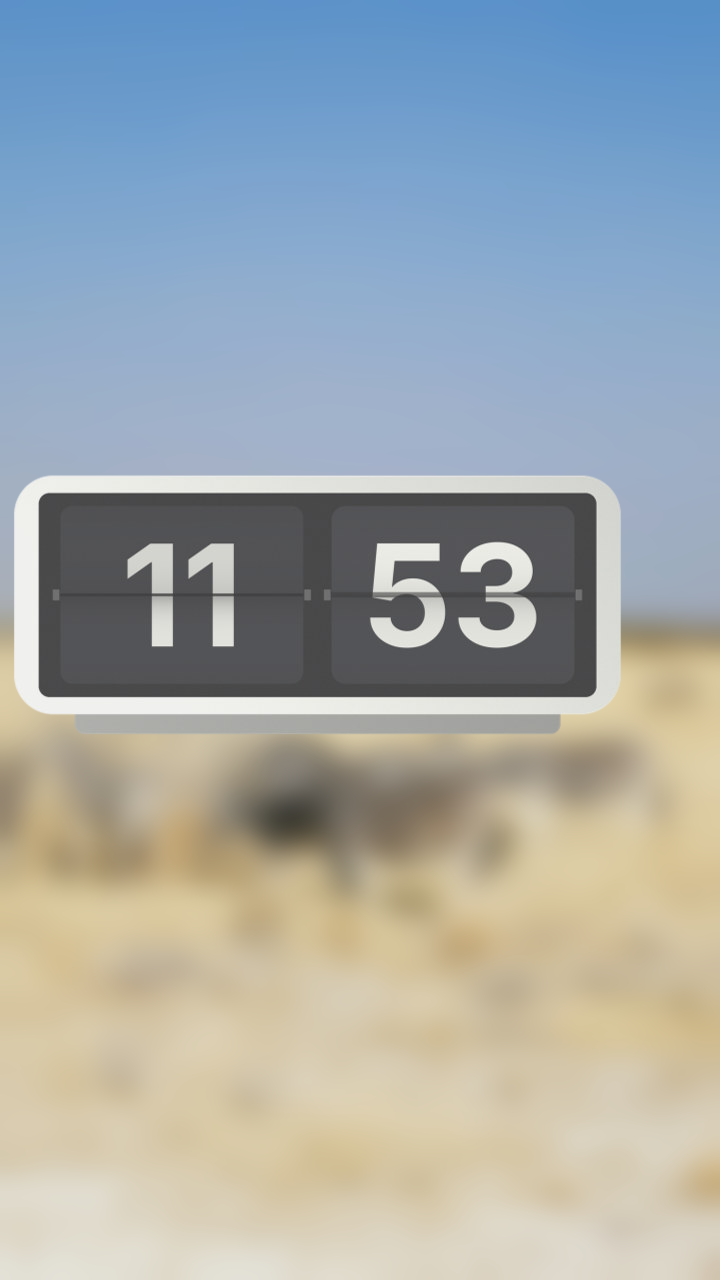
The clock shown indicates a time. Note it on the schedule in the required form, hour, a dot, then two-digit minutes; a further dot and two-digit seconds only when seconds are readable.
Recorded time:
11.53
